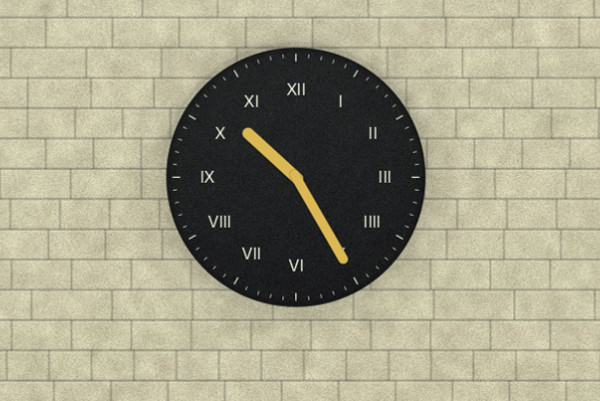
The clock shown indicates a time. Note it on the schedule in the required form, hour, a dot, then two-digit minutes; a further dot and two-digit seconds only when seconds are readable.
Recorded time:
10.25
